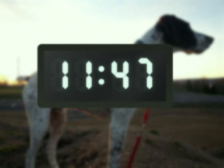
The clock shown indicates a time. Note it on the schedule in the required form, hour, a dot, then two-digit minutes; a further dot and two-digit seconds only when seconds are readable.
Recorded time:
11.47
